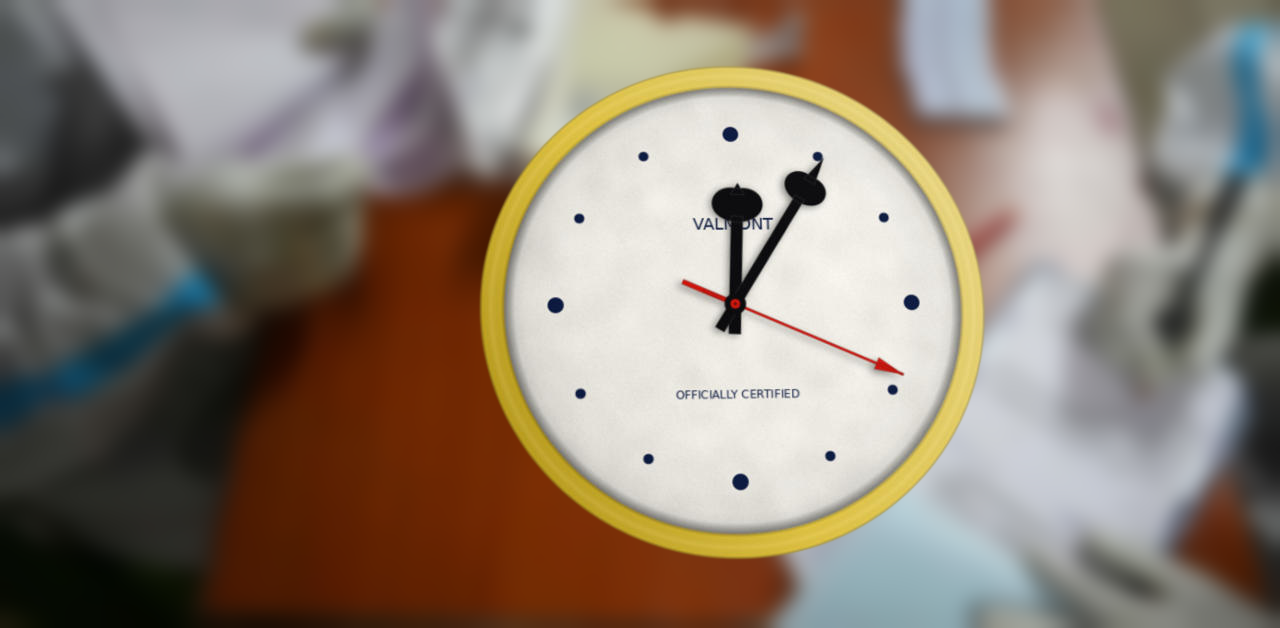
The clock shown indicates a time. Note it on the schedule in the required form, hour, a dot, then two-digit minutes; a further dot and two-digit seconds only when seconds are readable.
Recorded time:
12.05.19
